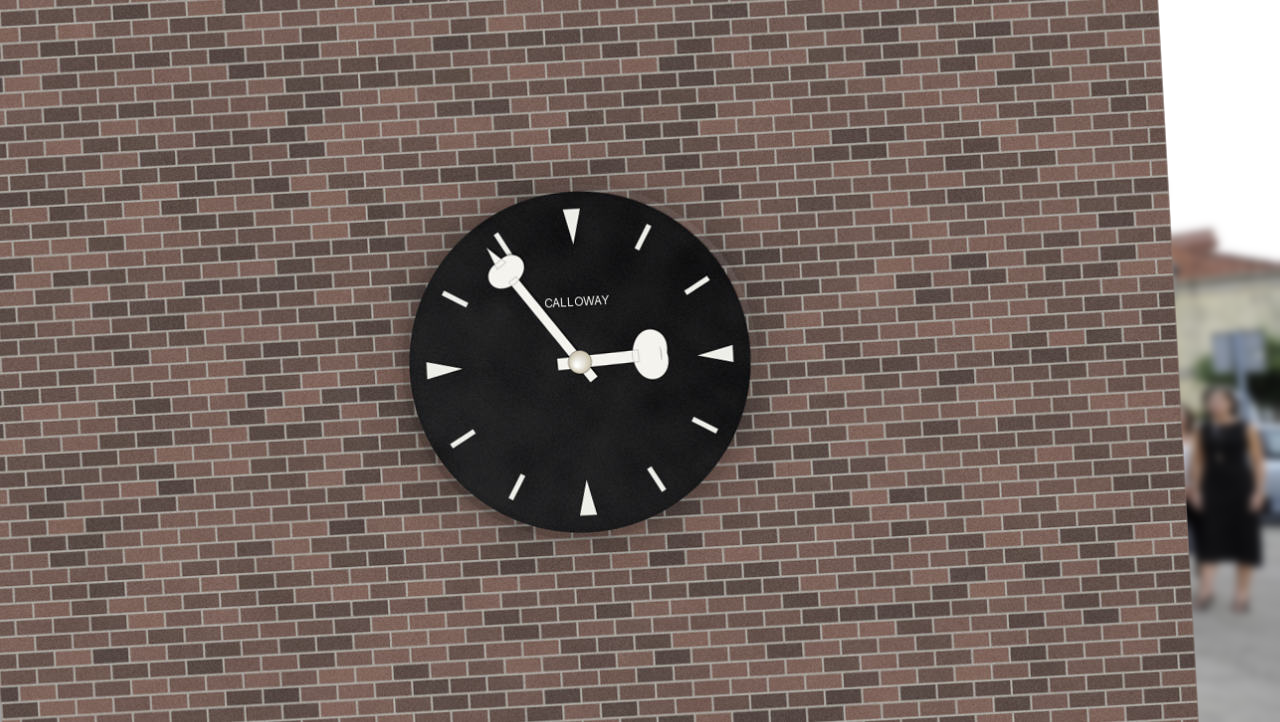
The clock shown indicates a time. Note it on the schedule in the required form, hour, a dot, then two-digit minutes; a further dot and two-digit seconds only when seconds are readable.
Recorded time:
2.54
